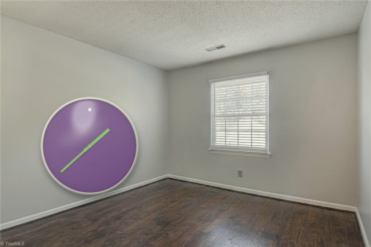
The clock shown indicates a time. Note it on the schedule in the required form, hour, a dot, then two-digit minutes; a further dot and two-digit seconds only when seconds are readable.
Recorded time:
1.38
